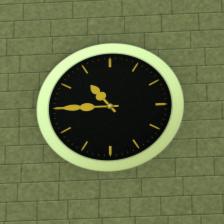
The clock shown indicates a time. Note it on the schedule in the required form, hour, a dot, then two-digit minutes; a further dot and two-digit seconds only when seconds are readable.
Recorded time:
10.45
